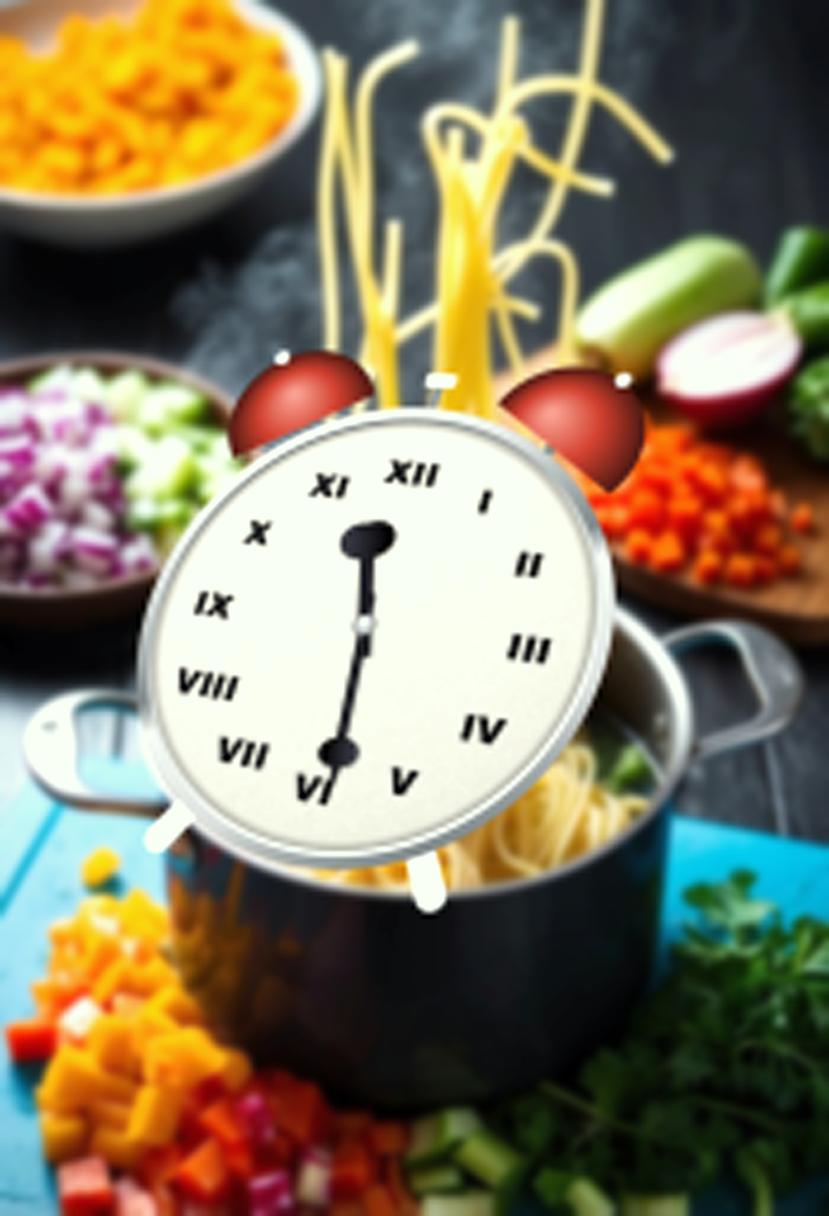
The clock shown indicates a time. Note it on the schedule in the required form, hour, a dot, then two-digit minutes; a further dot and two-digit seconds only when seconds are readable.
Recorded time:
11.29
